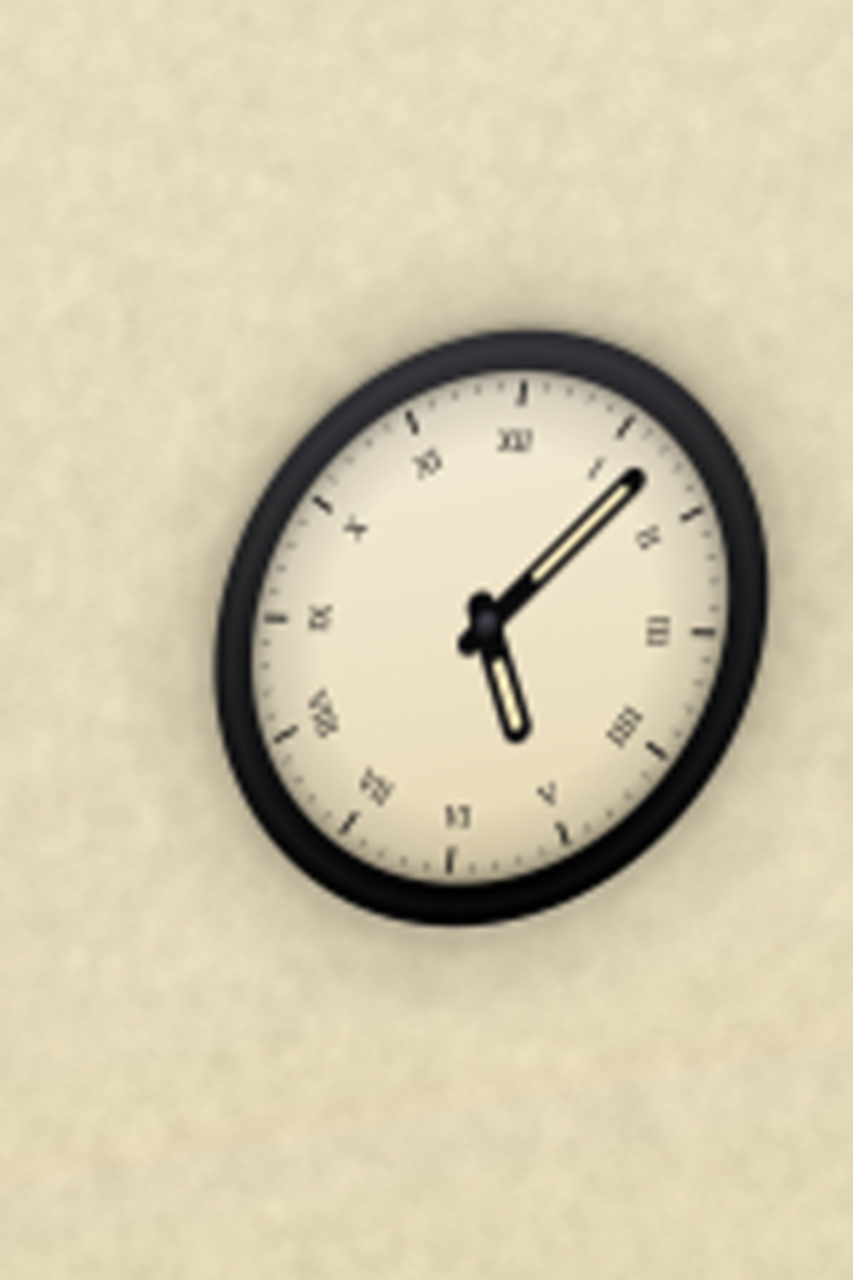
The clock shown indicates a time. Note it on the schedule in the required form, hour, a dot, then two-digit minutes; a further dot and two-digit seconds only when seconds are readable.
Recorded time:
5.07
